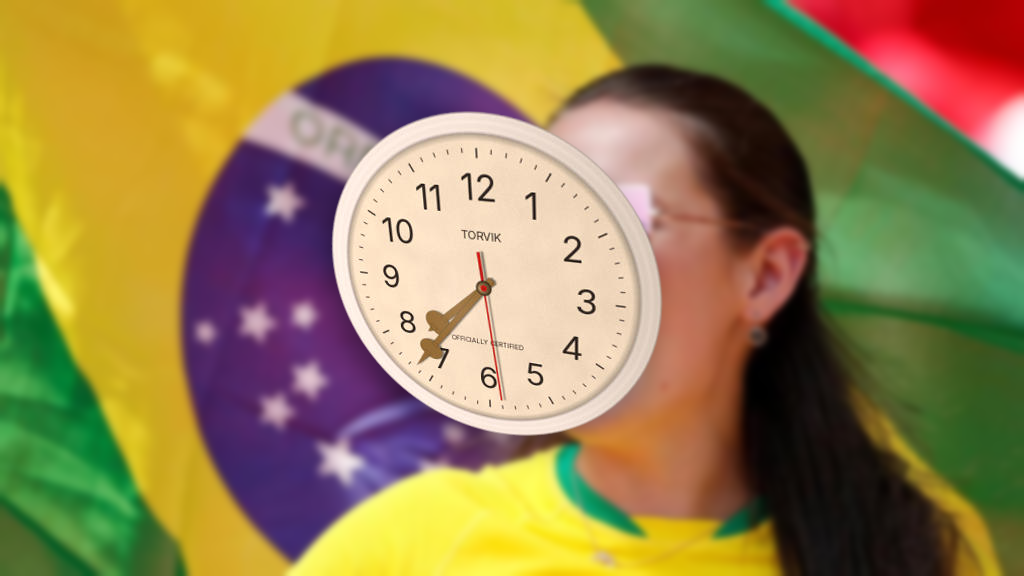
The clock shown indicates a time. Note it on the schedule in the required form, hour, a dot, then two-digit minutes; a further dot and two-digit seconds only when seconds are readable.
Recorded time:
7.36.29
